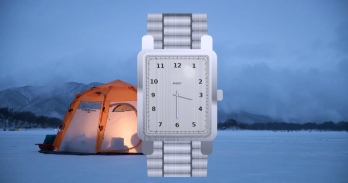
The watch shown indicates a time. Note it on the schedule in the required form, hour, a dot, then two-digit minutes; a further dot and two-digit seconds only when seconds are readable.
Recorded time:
3.30
